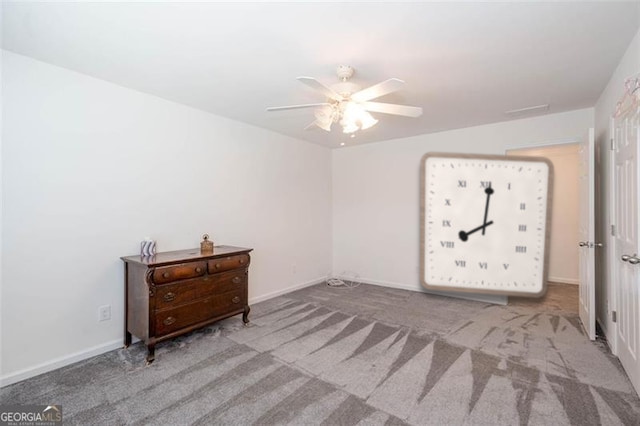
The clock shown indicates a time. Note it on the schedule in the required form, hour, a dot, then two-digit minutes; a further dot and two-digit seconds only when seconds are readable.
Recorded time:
8.01
